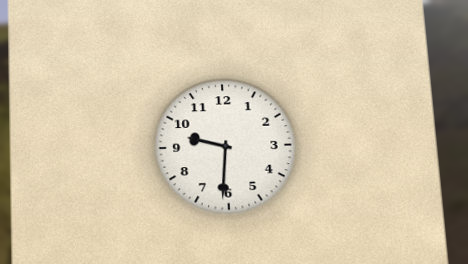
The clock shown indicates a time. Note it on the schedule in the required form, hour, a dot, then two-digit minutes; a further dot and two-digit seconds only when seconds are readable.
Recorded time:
9.31
